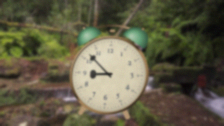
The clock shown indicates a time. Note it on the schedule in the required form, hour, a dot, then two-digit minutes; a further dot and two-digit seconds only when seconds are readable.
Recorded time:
8.52
